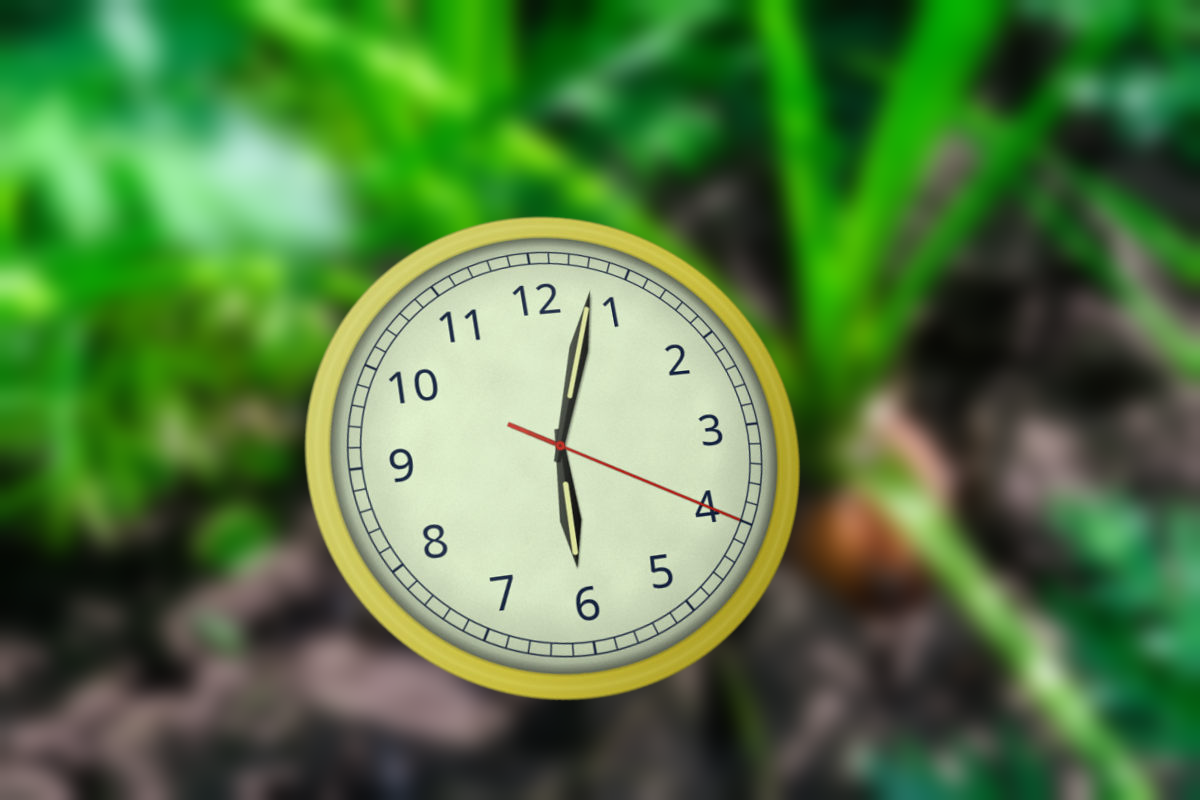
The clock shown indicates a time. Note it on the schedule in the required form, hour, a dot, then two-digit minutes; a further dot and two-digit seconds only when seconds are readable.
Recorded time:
6.03.20
